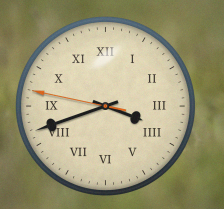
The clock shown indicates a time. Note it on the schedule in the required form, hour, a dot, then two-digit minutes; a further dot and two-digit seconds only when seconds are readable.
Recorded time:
3.41.47
